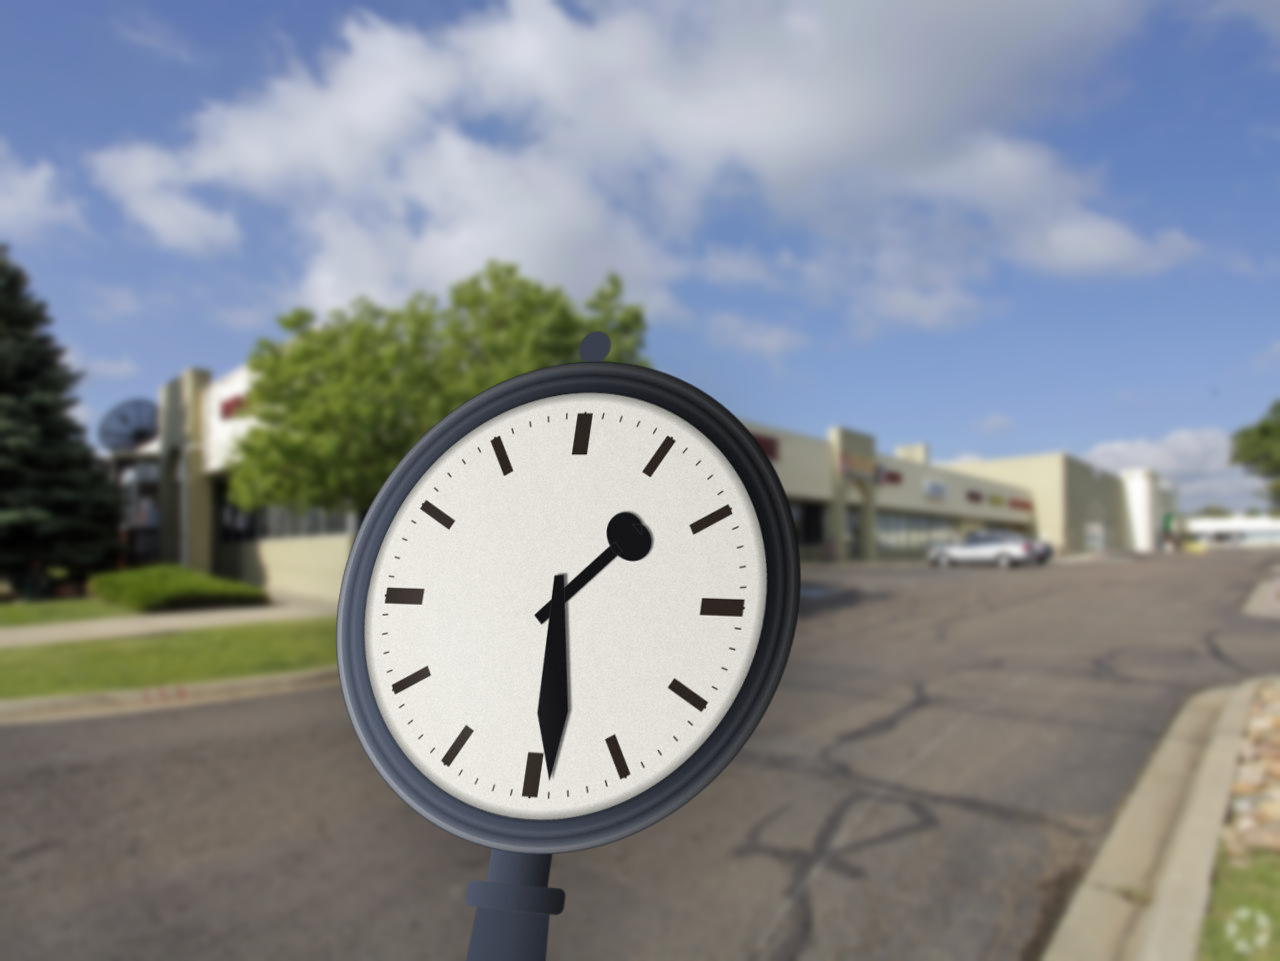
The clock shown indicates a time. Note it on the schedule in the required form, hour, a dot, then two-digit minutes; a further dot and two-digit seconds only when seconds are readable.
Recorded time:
1.29
